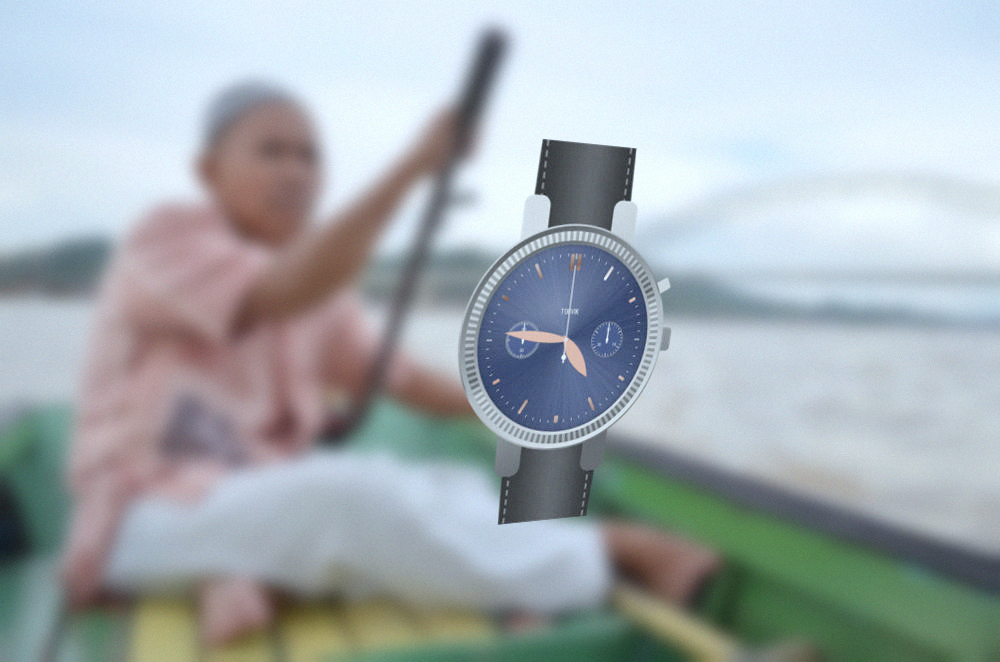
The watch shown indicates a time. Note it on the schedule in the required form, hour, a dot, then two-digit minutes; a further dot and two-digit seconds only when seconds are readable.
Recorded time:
4.46
